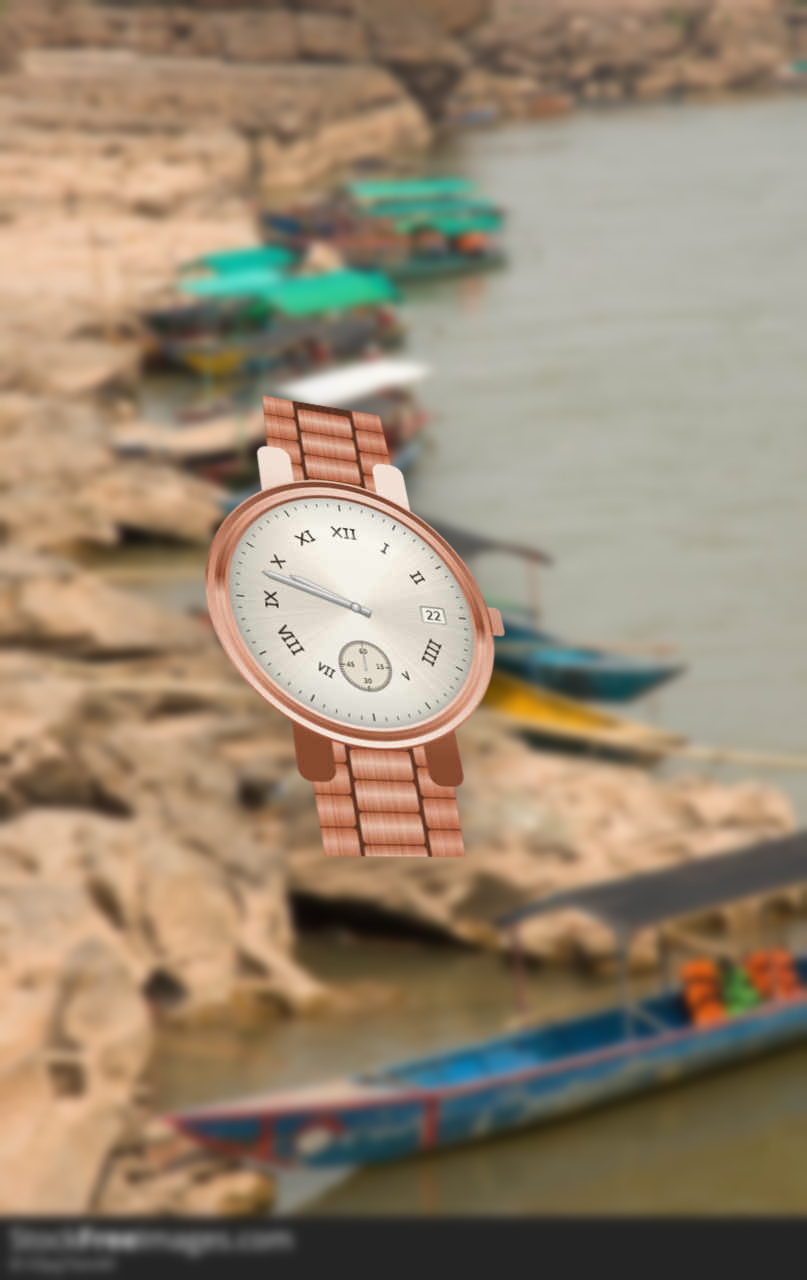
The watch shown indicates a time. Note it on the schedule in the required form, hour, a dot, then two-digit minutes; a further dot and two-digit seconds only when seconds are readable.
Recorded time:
9.48
